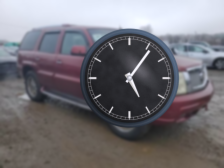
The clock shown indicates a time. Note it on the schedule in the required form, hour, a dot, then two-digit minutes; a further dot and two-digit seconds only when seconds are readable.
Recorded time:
5.06
